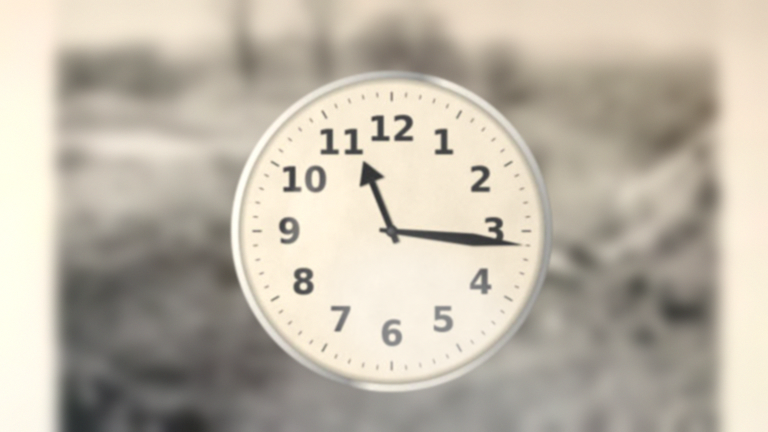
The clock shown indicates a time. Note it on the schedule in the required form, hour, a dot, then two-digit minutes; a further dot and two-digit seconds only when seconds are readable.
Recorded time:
11.16
